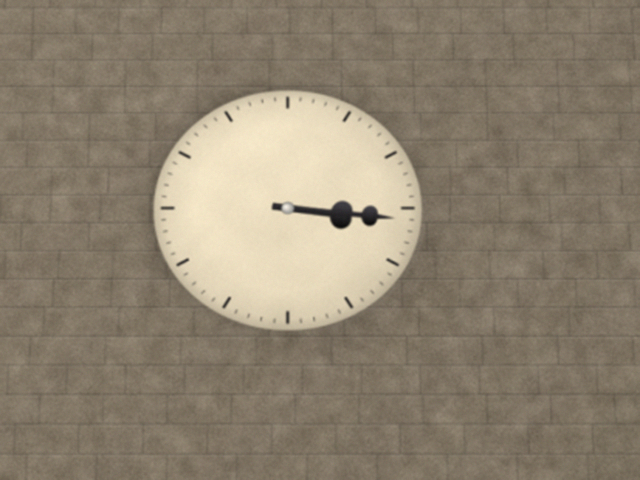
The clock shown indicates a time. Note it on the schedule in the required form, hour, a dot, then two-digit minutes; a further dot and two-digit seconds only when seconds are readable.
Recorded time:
3.16
